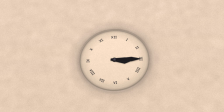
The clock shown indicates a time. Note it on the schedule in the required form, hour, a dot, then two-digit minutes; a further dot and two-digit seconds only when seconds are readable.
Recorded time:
3.15
